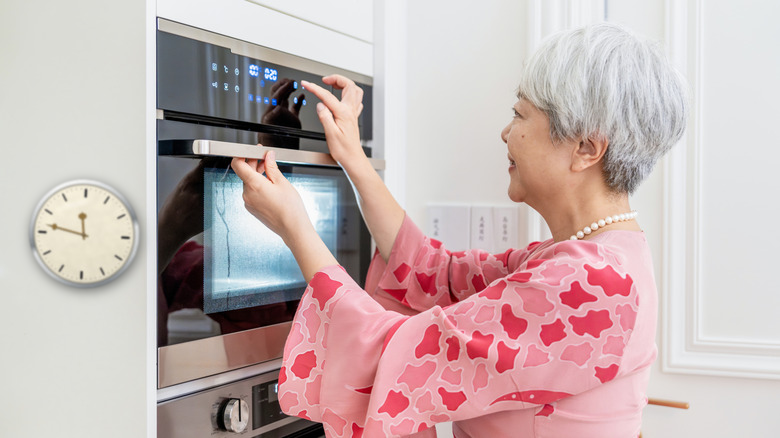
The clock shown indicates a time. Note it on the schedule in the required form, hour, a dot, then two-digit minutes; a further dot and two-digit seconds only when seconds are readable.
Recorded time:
11.47
